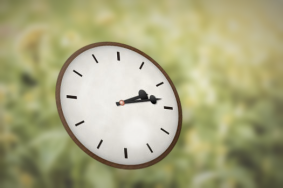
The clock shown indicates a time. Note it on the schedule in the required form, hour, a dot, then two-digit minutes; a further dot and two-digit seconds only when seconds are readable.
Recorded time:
2.13
